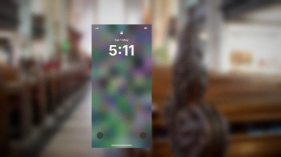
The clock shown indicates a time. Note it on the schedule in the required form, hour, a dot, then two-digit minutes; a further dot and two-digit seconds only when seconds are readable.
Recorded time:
5.11
